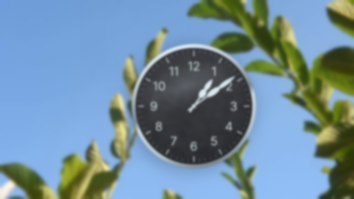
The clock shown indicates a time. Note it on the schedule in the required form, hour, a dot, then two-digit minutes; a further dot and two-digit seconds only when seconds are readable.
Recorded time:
1.09
